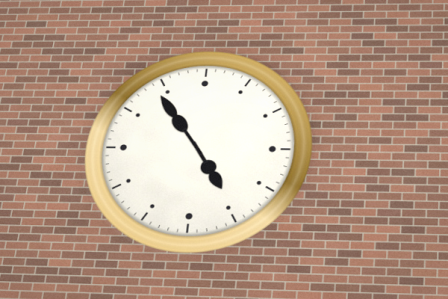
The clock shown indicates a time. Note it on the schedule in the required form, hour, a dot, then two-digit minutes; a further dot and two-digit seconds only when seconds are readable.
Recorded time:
4.54
